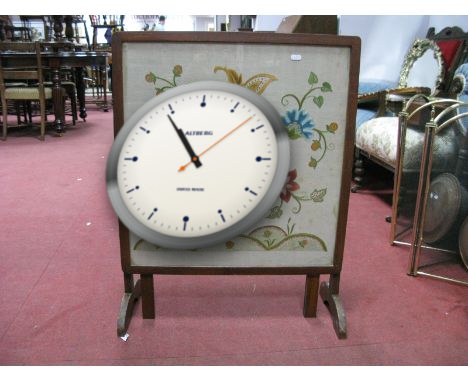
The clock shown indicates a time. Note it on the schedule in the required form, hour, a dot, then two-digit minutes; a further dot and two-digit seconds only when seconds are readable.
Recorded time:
10.54.08
